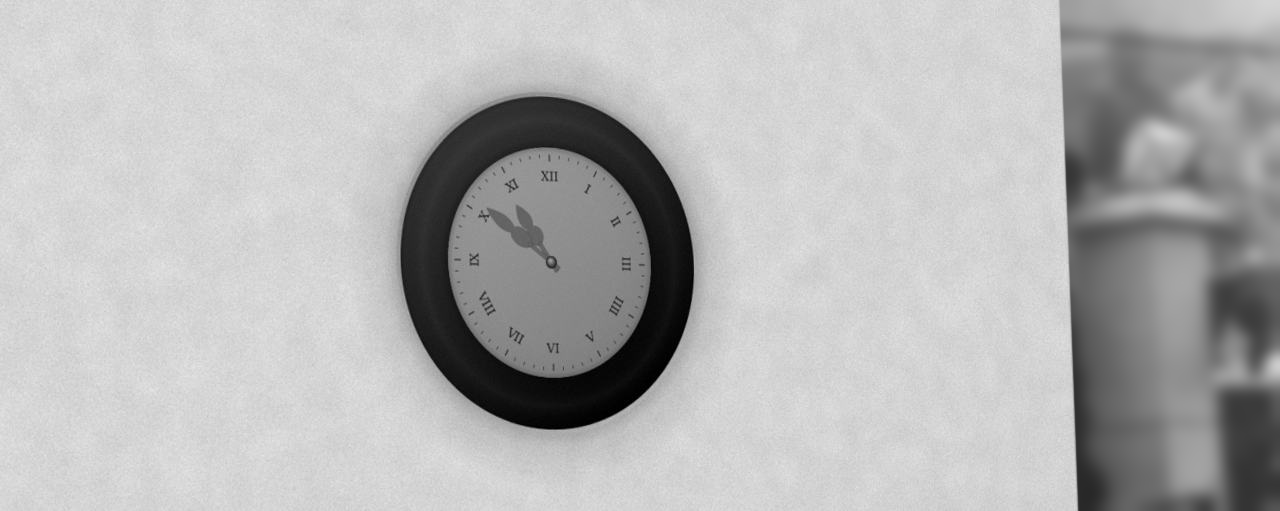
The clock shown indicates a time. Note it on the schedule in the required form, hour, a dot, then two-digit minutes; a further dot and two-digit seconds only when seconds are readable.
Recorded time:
10.51
